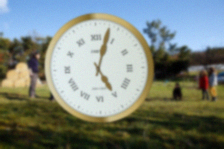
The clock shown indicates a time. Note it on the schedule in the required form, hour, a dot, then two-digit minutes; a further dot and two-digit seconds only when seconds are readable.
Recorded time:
5.03
